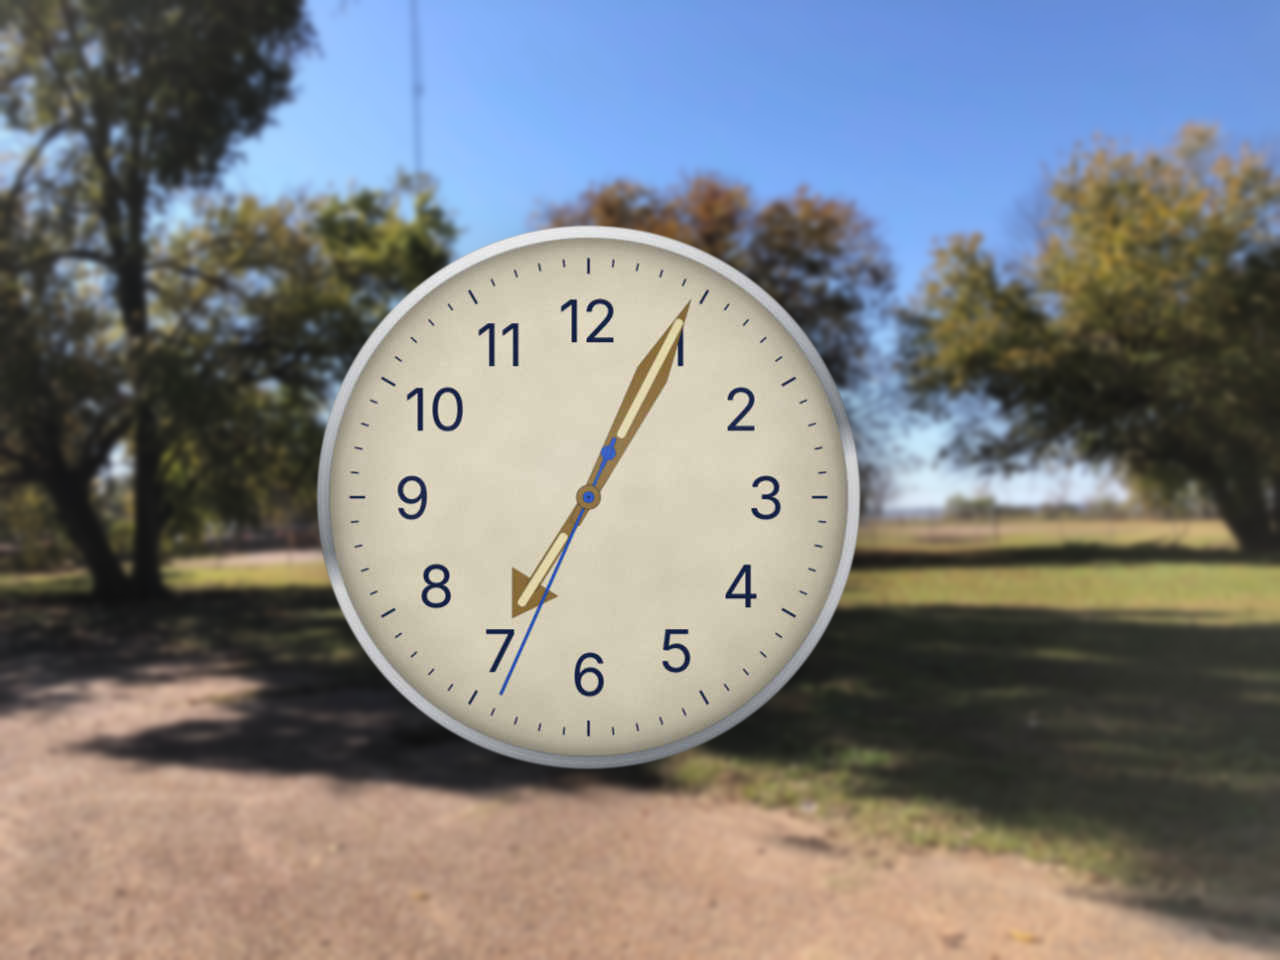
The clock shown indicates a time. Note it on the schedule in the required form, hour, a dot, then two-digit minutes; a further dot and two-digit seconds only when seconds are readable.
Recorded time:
7.04.34
